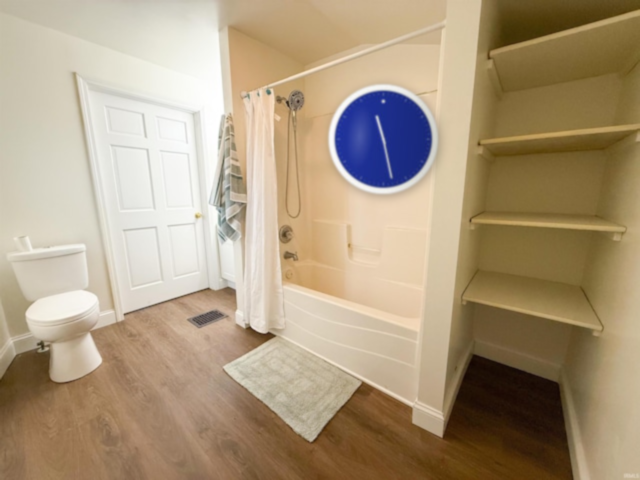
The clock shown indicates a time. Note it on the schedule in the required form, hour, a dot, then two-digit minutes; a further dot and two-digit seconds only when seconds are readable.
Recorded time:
11.28
